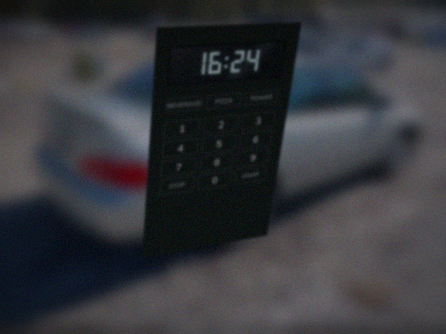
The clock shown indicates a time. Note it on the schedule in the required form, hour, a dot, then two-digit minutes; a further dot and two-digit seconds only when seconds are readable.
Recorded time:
16.24
